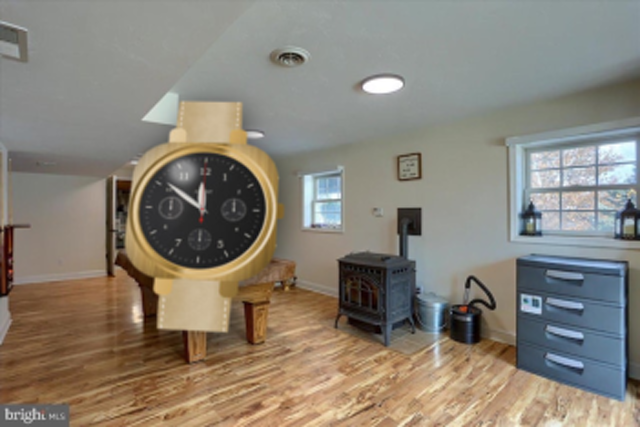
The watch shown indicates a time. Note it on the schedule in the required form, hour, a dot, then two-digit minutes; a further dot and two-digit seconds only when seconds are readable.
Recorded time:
11.51
